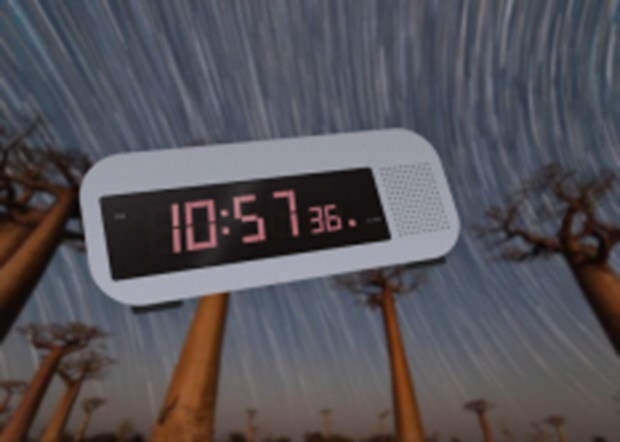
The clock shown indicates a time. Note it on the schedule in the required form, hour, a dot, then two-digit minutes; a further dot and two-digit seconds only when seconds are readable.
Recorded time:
10.57.36
